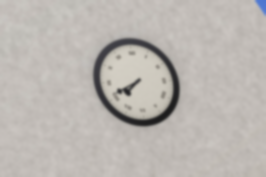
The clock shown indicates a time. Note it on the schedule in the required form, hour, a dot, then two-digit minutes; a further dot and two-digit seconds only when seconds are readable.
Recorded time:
7.41
